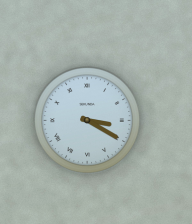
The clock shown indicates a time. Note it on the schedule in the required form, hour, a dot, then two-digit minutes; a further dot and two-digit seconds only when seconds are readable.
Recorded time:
3.20
